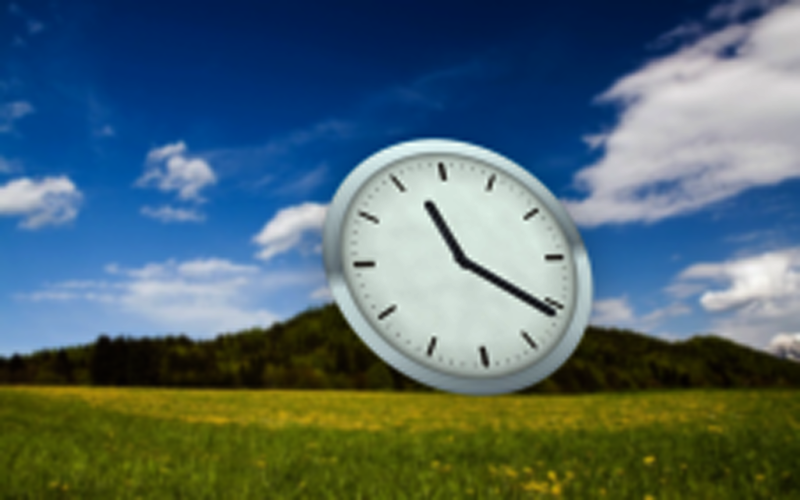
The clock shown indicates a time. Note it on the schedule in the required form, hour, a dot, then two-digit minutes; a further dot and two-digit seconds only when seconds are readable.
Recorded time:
11.21
